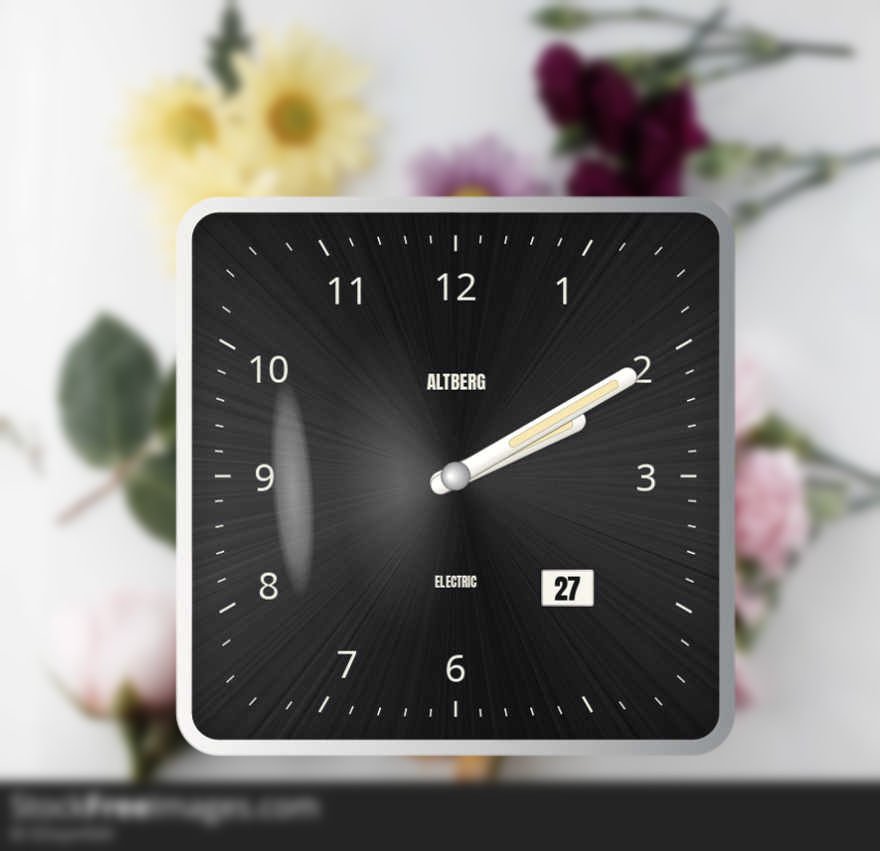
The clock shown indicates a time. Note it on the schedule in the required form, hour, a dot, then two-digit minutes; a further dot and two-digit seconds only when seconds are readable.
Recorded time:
2.10
